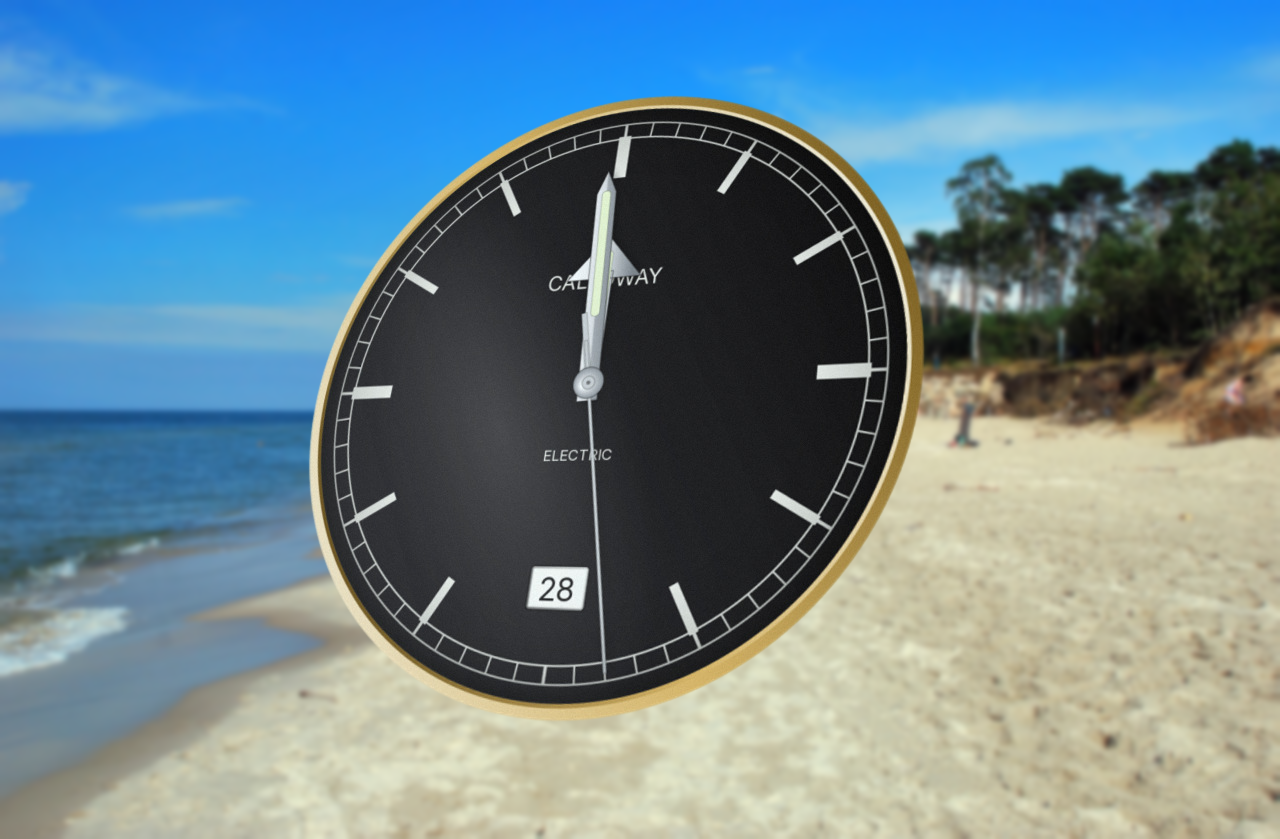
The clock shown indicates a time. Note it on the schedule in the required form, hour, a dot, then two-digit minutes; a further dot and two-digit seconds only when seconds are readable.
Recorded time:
11.59.28
